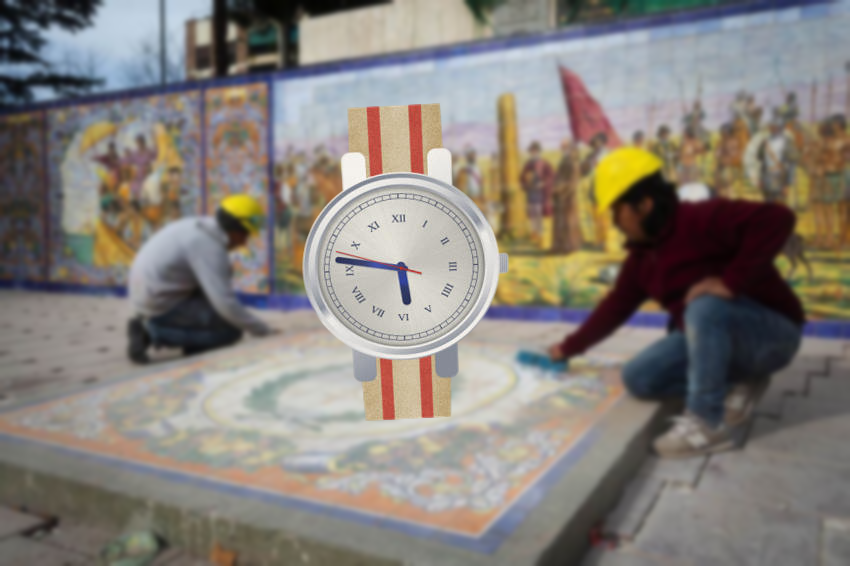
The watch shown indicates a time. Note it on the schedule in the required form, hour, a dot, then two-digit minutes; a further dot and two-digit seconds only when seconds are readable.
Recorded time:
5.46.48
